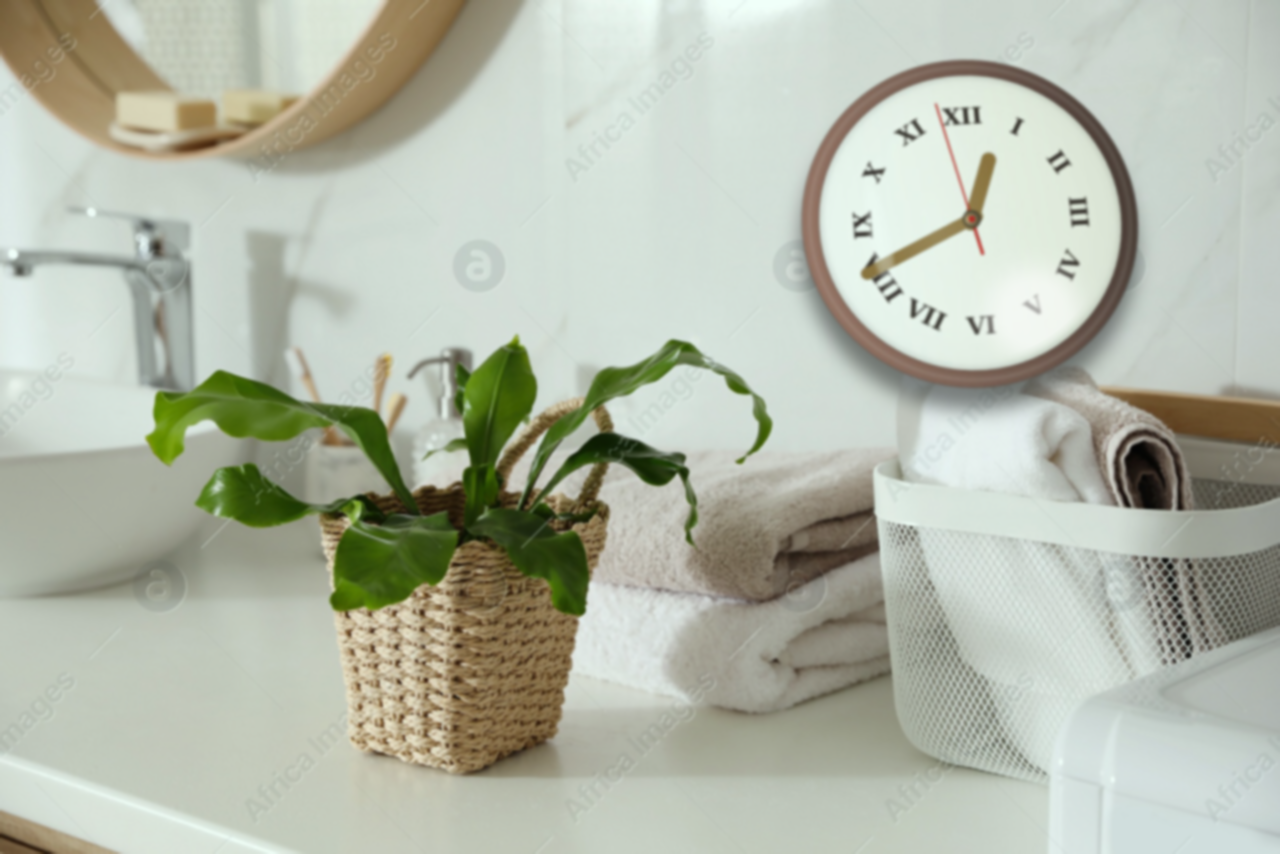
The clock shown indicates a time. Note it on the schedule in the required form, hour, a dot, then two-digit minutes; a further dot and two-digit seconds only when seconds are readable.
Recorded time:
12.40.58
